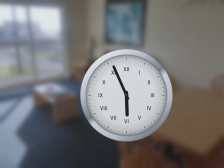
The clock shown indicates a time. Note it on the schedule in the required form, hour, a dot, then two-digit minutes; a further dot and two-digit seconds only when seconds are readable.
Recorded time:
5.56
